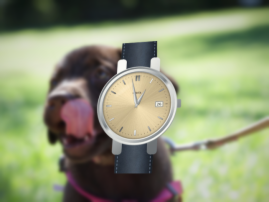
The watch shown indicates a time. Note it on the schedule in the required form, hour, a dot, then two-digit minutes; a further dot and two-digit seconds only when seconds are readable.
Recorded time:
12.58
